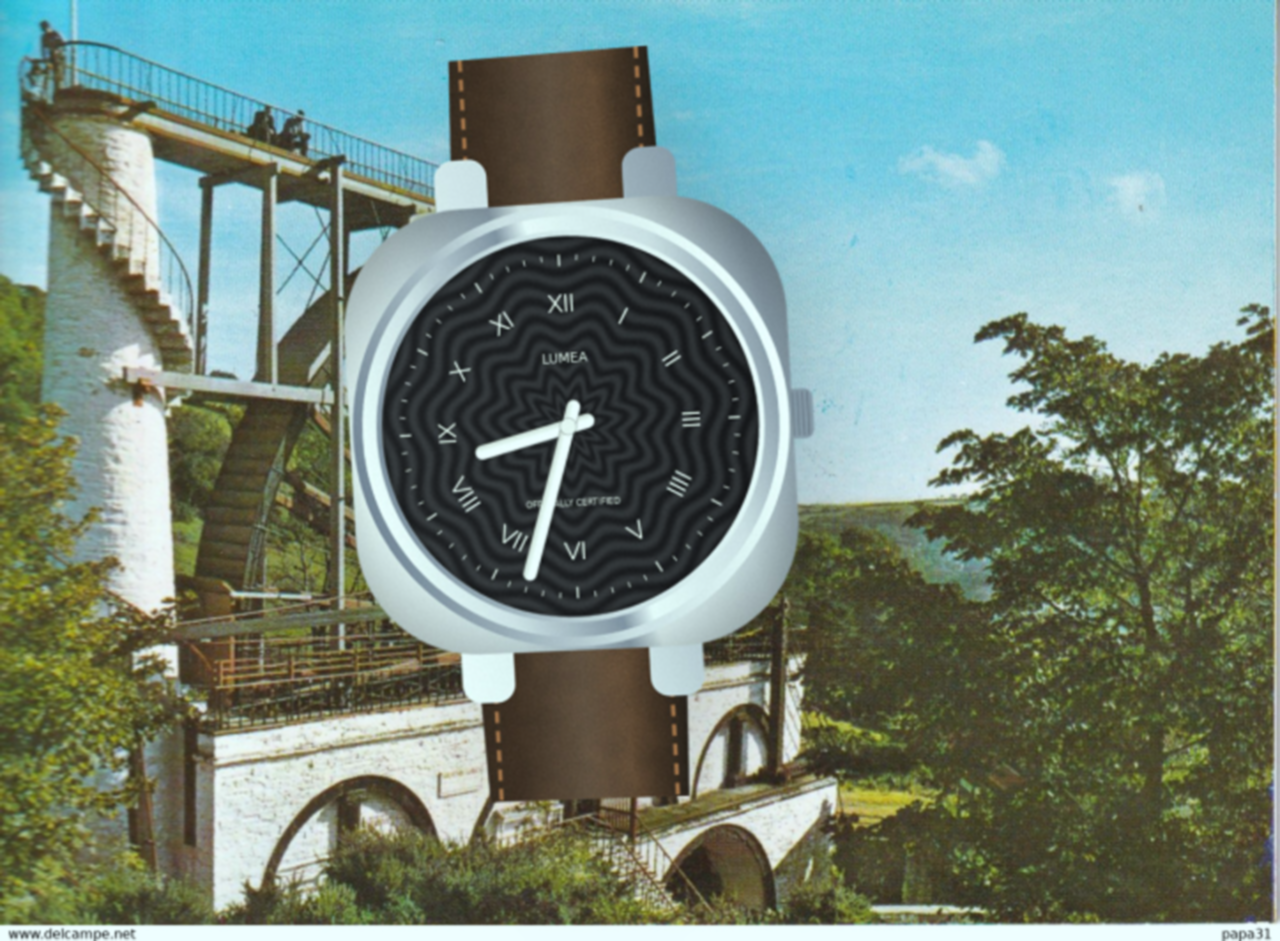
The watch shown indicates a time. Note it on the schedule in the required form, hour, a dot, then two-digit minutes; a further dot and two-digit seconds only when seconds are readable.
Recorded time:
8.33
